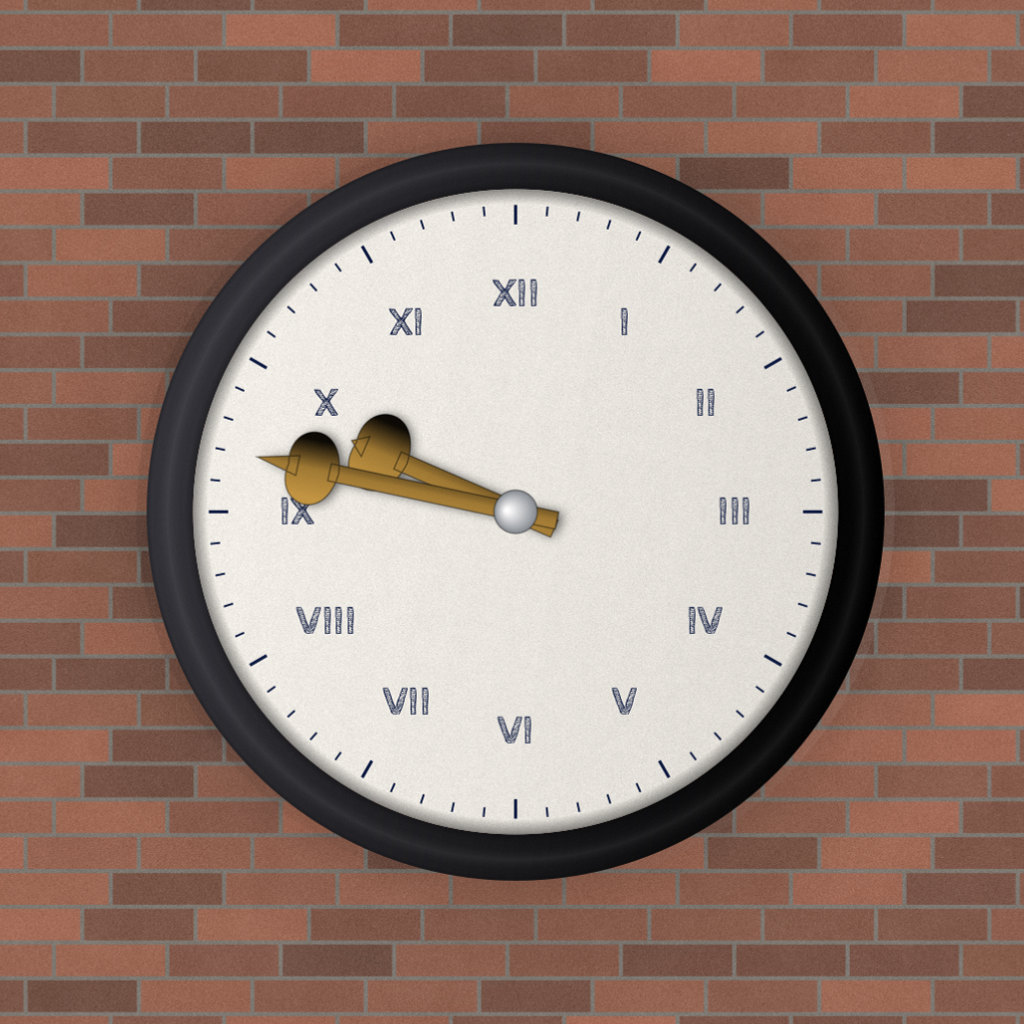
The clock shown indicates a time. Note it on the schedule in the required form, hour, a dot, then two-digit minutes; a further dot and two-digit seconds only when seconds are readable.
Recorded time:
9.47
